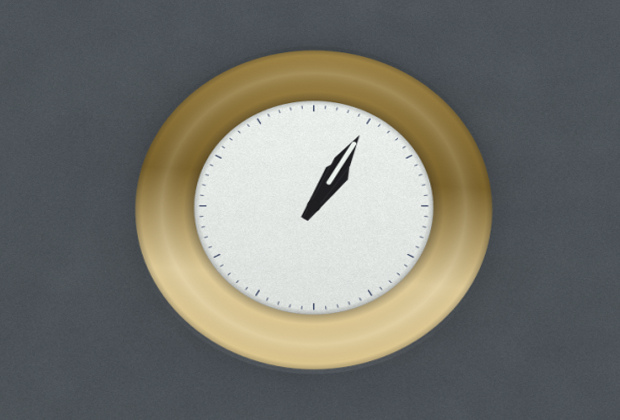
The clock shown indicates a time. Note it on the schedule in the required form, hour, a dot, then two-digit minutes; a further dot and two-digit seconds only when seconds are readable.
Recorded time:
1.05
